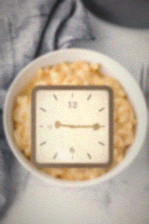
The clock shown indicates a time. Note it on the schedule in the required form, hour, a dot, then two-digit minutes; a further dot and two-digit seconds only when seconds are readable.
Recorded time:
9.15
